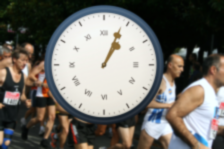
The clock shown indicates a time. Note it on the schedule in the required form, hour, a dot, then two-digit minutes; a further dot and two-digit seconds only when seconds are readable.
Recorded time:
1.04
